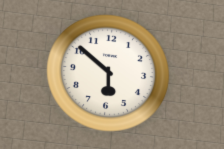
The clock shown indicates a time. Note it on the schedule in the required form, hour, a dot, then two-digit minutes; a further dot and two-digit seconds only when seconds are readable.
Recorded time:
5.51
